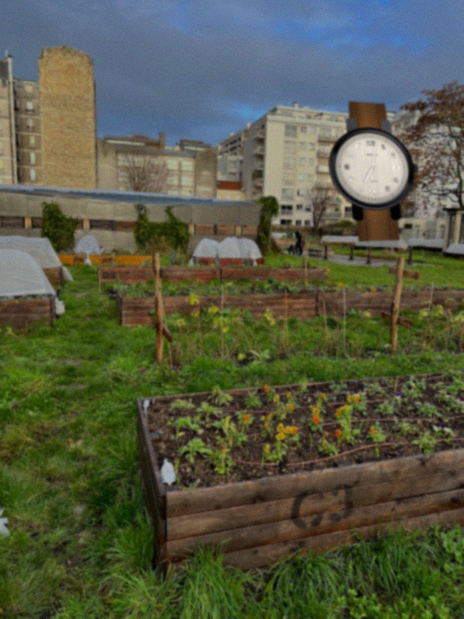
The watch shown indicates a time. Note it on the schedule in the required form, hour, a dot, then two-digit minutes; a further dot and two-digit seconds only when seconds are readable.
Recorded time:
7.02
